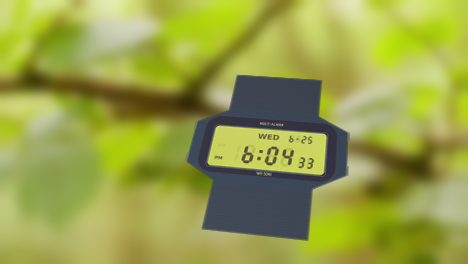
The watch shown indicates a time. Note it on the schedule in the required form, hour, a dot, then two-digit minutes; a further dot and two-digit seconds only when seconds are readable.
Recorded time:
6.04.33
